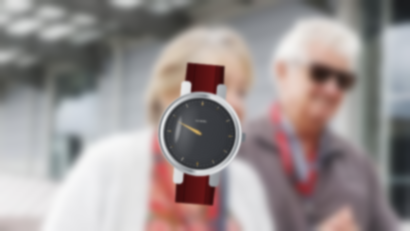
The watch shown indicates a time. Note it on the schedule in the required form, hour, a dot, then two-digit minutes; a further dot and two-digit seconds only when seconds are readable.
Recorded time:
9.49
